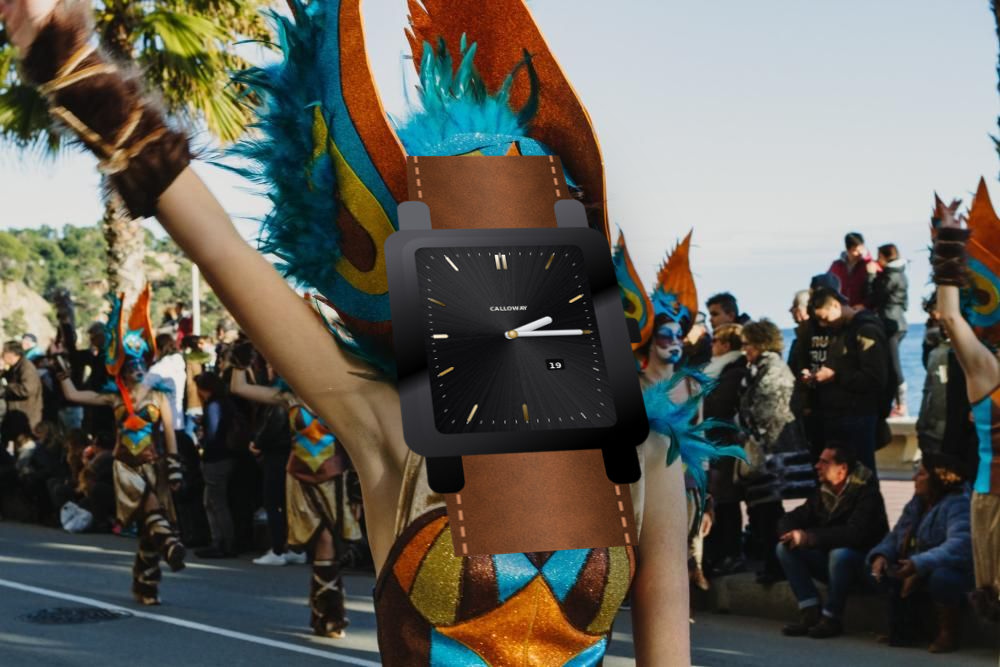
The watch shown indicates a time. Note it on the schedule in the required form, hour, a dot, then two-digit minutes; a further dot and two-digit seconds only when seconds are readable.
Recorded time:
2.15
